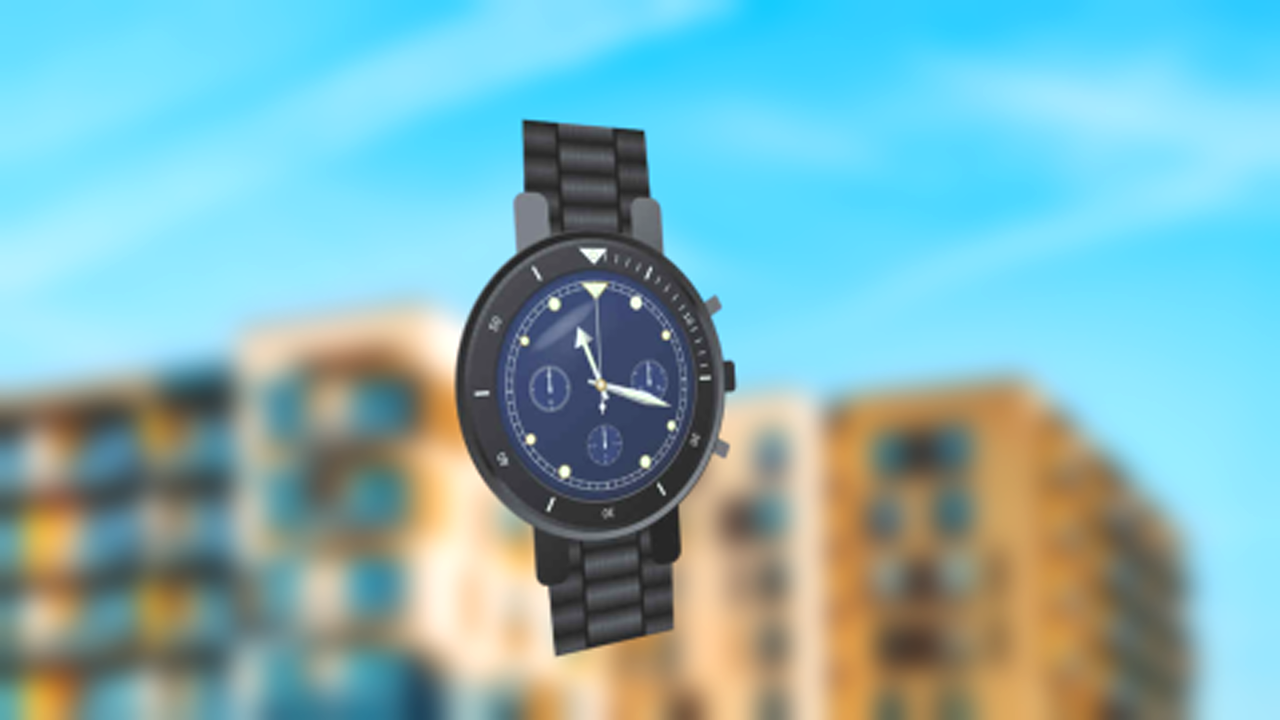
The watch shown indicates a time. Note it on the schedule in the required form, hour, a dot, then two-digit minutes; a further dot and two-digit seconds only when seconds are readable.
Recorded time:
11.18
